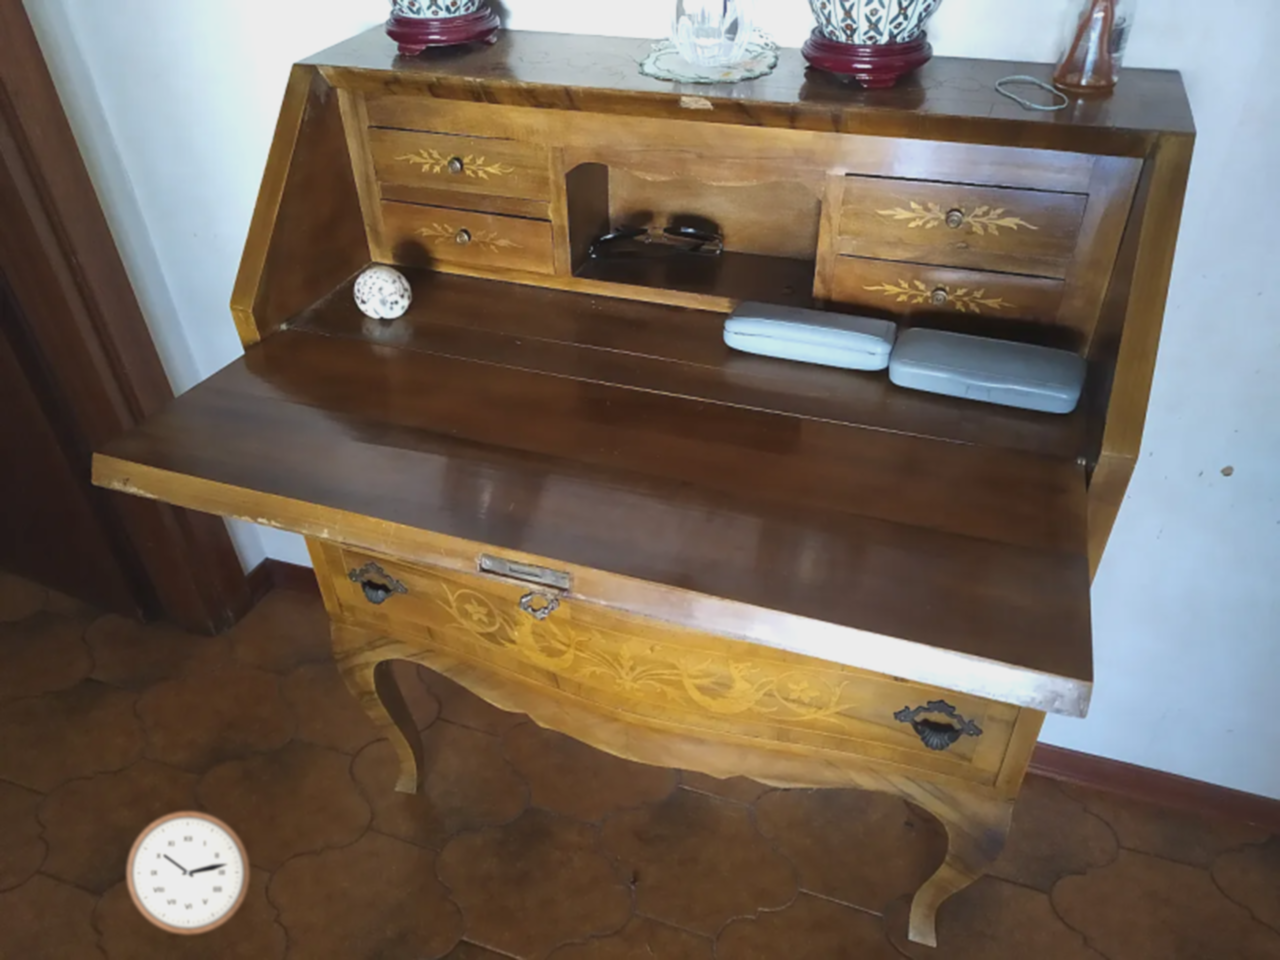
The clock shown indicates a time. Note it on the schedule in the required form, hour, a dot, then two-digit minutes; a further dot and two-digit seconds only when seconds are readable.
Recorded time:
10.13
